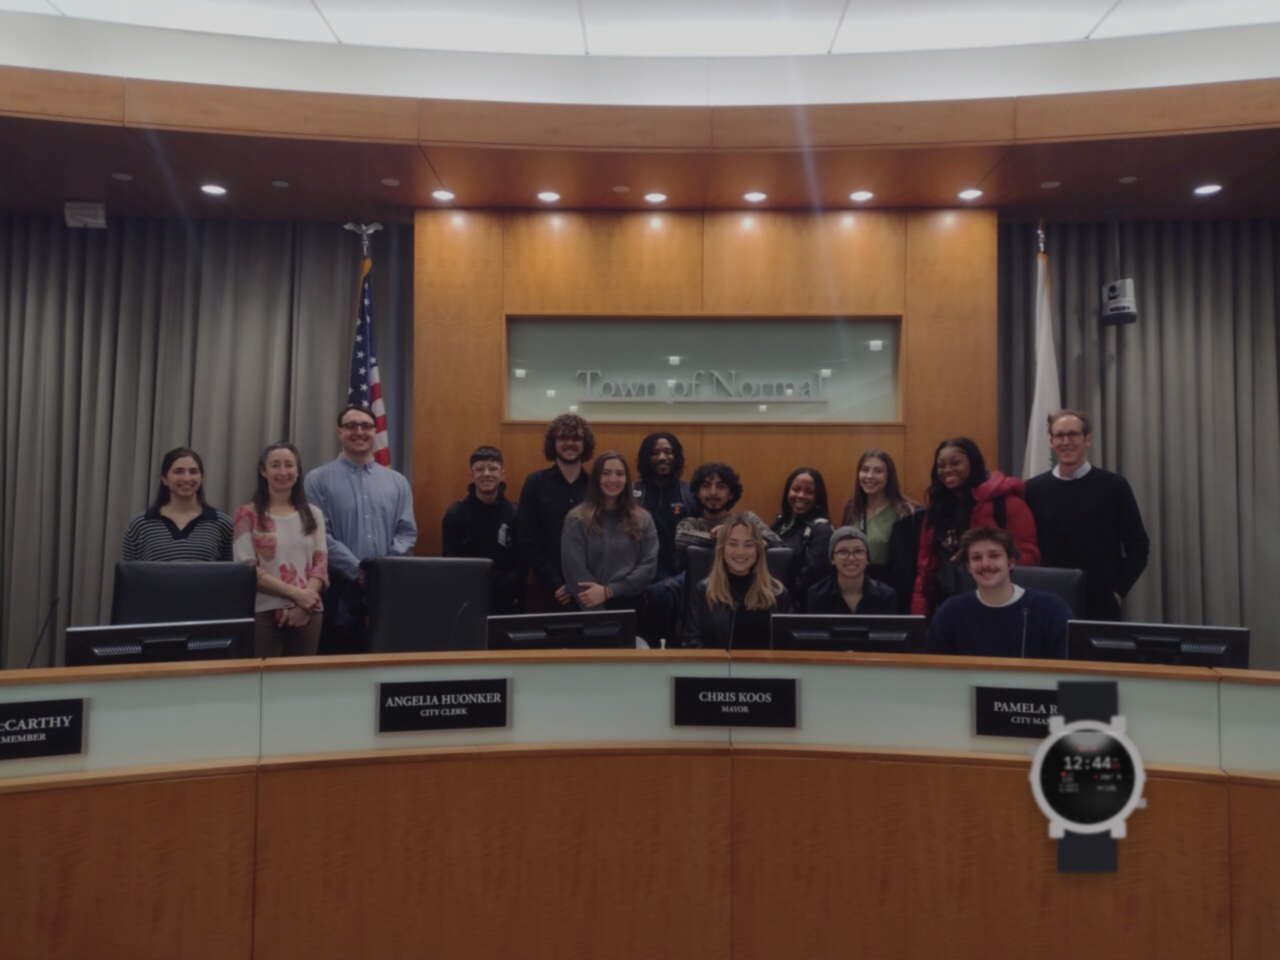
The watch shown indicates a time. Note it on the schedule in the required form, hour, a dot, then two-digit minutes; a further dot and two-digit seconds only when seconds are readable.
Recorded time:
12.44
